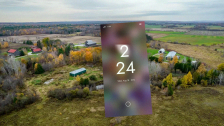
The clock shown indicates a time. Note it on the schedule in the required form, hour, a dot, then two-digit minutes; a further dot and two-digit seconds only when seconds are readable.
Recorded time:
2.24
